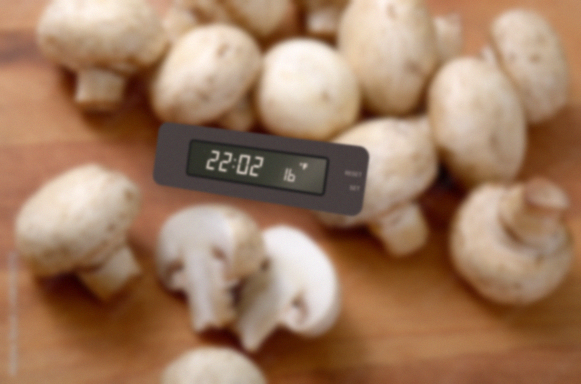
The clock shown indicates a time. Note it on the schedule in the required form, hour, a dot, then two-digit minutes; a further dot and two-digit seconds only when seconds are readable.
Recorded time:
22.02
